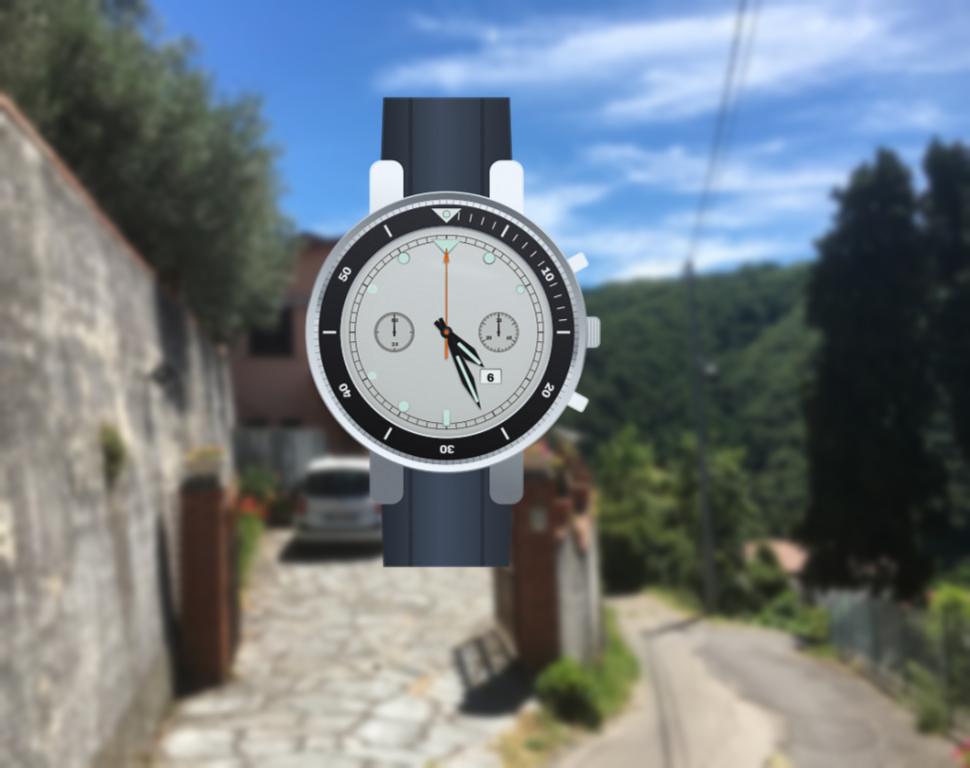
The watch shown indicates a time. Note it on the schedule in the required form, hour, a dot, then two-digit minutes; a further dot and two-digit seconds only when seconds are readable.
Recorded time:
4.26
